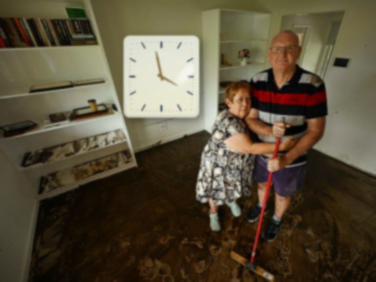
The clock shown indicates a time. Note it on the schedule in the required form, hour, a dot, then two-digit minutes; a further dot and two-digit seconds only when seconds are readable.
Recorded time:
3.58
